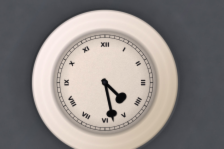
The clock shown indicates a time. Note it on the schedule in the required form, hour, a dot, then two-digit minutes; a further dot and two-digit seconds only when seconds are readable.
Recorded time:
4.28
